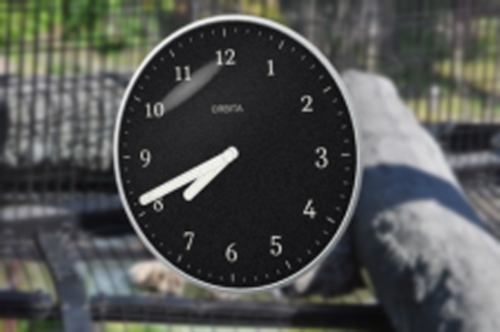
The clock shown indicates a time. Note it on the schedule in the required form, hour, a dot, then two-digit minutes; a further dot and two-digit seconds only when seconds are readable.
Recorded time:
7.41
